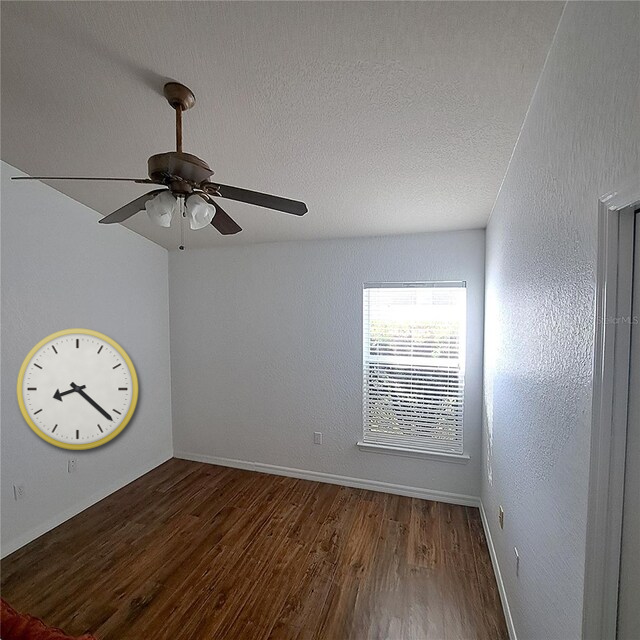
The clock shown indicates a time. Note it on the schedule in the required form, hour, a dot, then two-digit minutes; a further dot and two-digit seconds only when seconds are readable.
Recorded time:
8.22
